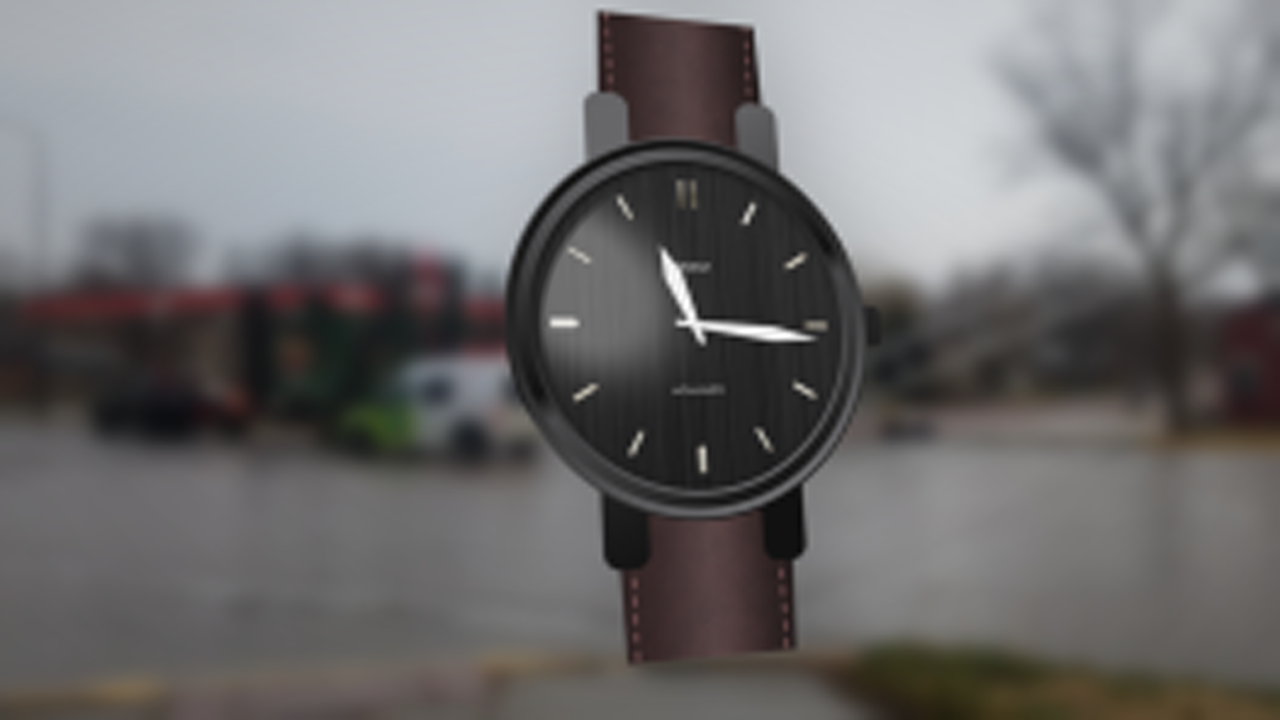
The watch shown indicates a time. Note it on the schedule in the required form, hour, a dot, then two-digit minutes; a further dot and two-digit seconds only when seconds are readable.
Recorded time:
11.16
